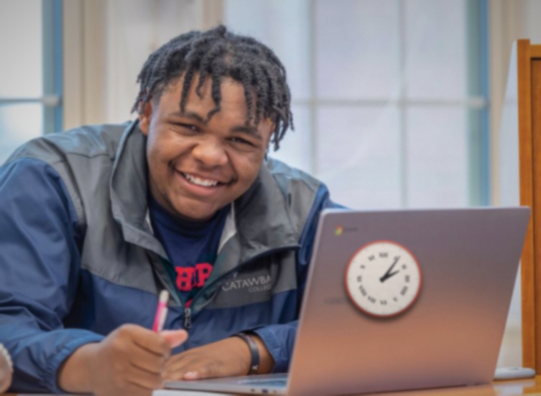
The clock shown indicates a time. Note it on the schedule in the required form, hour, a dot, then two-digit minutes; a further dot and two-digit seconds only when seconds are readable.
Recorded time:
2.06
